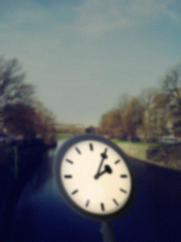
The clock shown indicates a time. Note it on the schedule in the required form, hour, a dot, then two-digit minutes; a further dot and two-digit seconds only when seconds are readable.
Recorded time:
2.05
